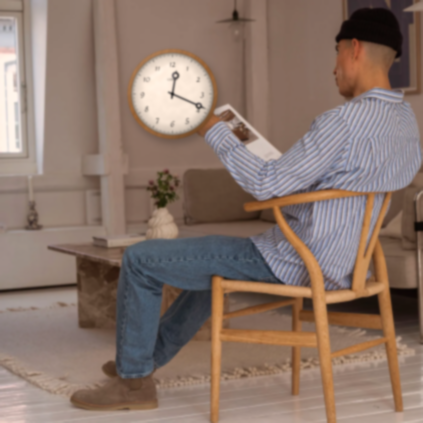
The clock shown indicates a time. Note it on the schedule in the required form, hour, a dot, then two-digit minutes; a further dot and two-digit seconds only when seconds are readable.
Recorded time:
12.19
